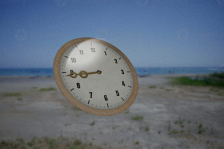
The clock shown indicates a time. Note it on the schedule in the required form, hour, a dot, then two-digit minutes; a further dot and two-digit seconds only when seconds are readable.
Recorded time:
8.44
